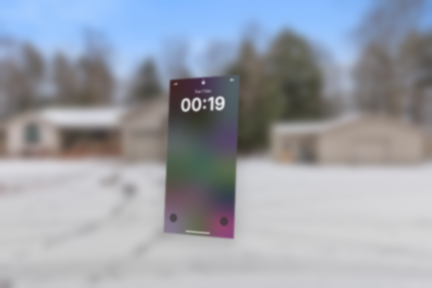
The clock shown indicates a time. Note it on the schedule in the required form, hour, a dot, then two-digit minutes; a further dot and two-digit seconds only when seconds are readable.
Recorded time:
0.19
